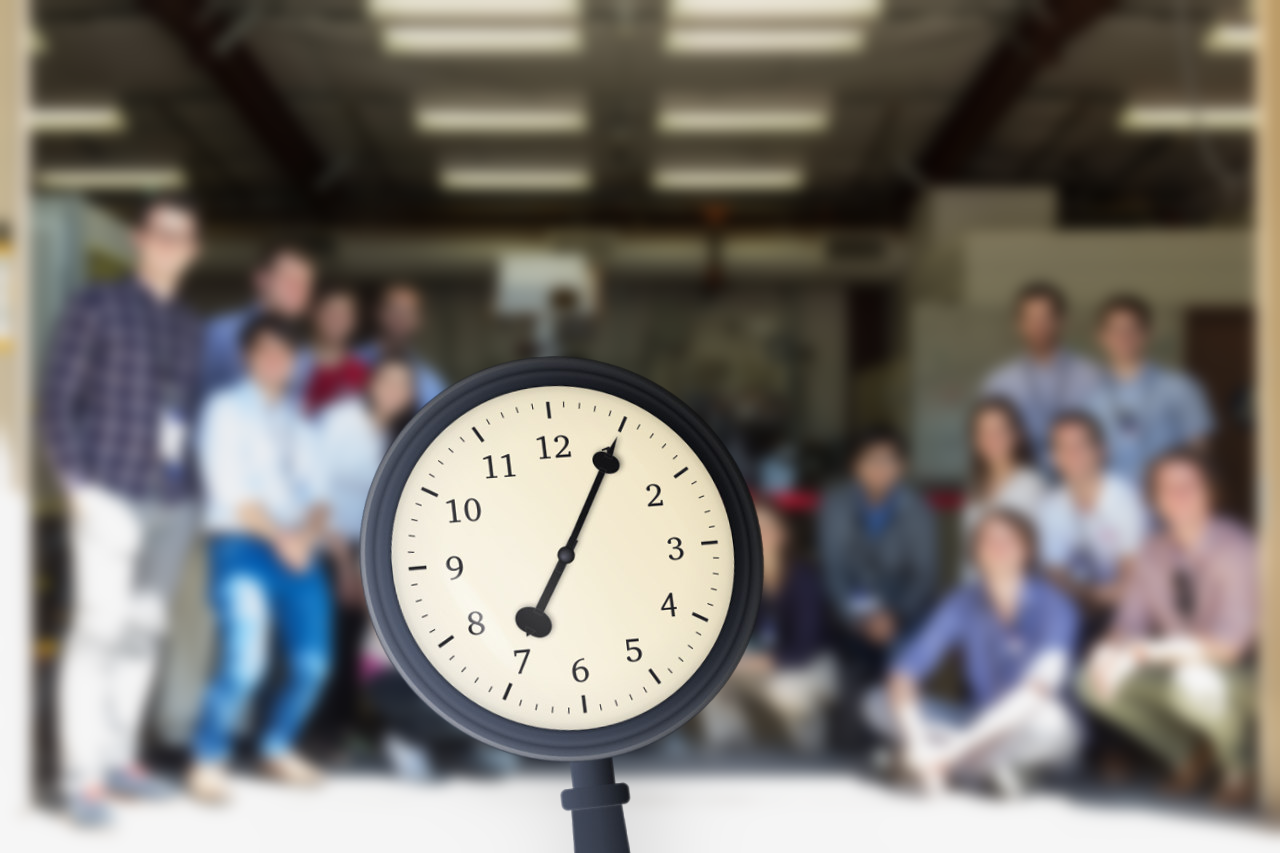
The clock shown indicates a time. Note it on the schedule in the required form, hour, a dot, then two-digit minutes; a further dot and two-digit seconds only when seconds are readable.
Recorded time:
7.05
